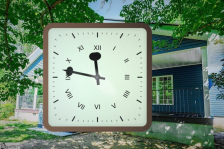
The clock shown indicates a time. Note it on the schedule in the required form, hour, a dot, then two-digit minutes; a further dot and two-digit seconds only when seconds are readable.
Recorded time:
11.47
